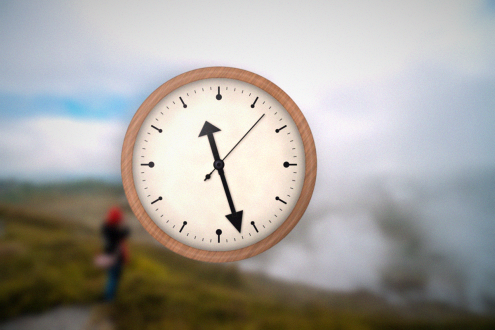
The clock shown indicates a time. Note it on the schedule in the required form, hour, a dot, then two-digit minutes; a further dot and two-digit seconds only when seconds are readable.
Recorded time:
11.27.07
